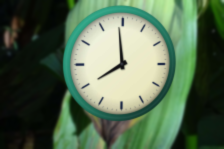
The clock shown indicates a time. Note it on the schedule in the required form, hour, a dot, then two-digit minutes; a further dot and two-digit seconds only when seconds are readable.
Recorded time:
7.59
